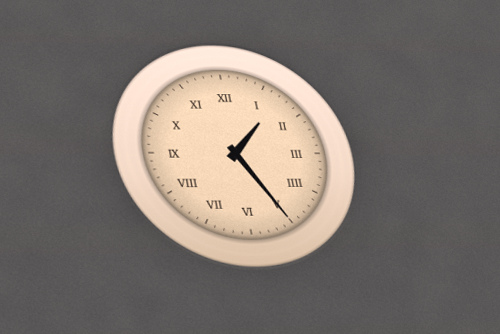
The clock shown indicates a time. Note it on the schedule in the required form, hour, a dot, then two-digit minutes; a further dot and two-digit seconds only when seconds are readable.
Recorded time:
1.25
